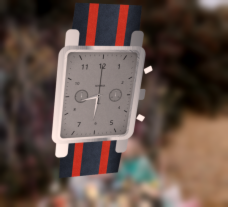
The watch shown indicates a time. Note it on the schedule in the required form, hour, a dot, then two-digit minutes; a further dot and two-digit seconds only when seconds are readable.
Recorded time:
8.31
